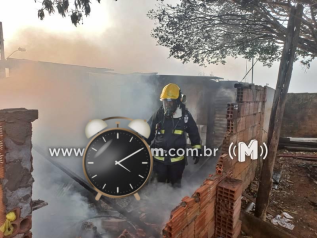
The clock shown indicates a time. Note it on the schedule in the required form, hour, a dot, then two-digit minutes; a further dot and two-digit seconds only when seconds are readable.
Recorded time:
4.10
